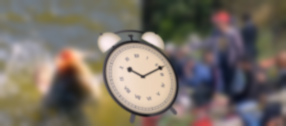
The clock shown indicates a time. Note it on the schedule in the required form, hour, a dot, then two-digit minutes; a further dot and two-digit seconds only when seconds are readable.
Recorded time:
10.12
